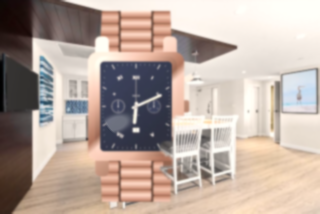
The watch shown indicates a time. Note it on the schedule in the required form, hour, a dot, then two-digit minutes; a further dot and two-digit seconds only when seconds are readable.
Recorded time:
6.11
